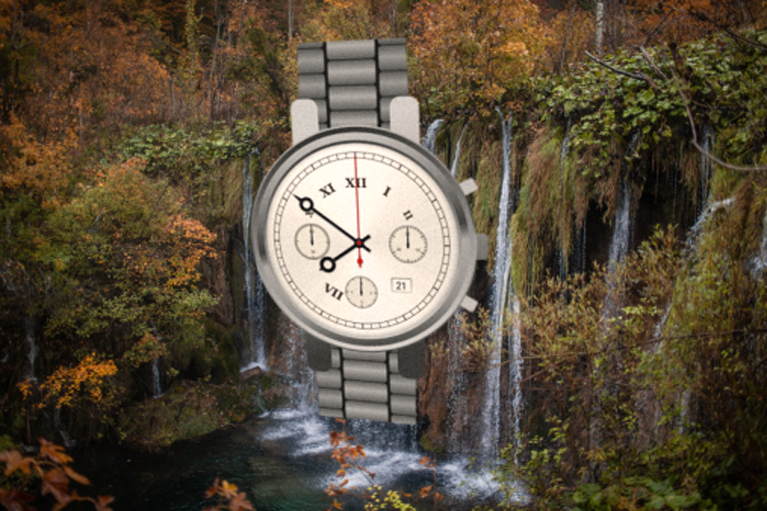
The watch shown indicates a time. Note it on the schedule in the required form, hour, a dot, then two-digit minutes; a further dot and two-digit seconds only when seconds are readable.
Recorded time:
7.51
